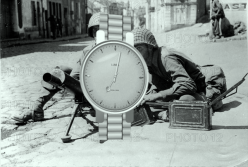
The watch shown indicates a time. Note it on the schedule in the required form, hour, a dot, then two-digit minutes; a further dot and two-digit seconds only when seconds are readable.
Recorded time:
7.02
